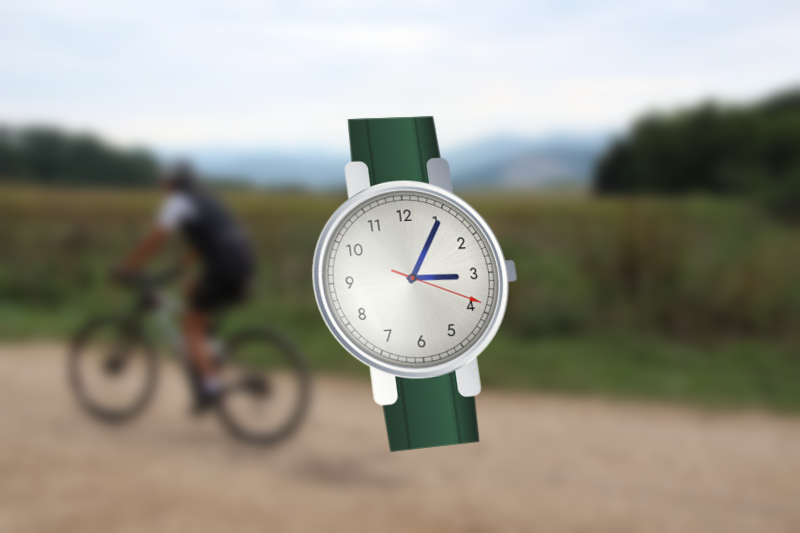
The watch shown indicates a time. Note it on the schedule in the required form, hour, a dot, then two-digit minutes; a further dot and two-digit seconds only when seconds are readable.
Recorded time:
3.05.19
